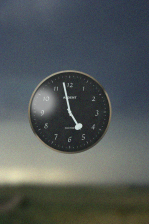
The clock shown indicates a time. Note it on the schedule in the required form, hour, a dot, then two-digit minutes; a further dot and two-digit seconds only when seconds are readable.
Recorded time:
4.58
